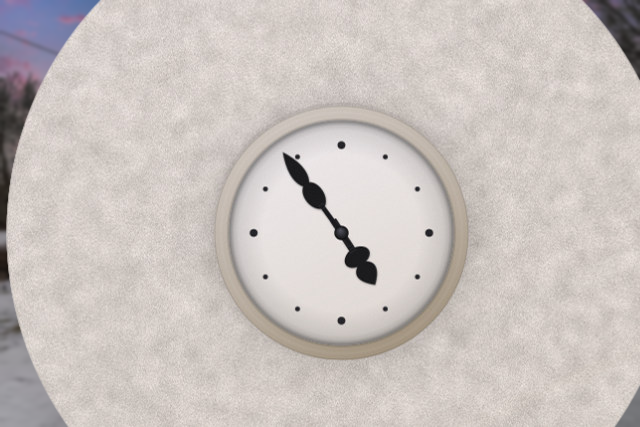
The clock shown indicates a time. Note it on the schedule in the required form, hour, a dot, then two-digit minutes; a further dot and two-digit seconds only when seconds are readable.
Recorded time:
4.54
